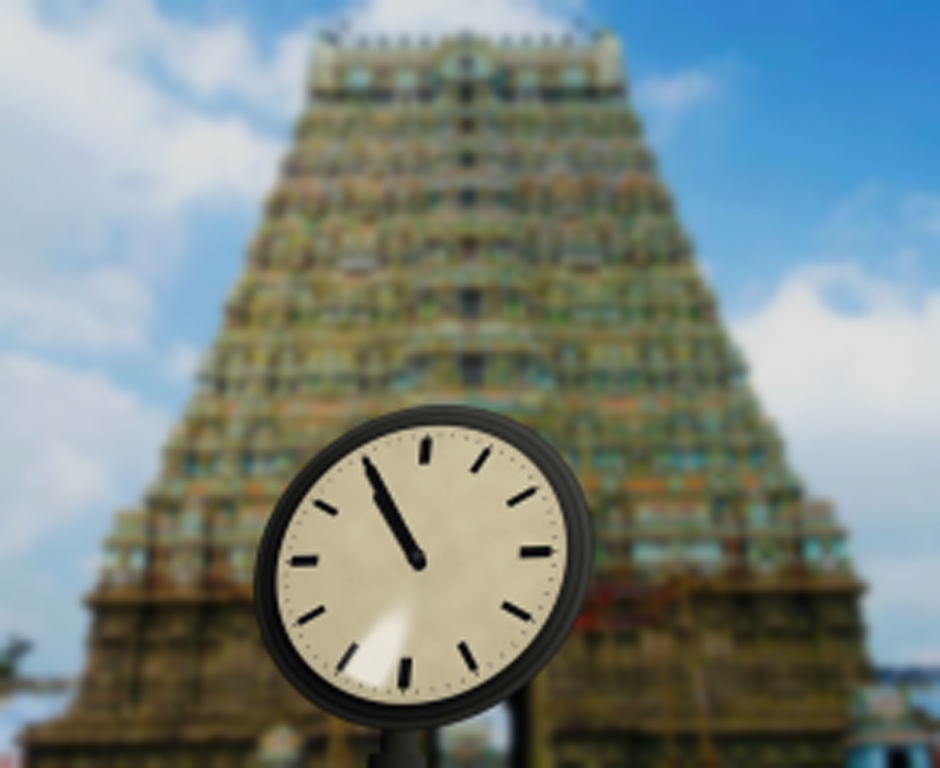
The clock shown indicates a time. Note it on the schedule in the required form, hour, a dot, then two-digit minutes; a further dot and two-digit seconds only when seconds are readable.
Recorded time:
10.55
